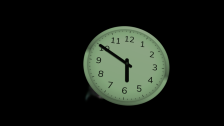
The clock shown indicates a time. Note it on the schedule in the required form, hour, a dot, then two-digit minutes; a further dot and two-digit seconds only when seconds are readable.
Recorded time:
5.50
